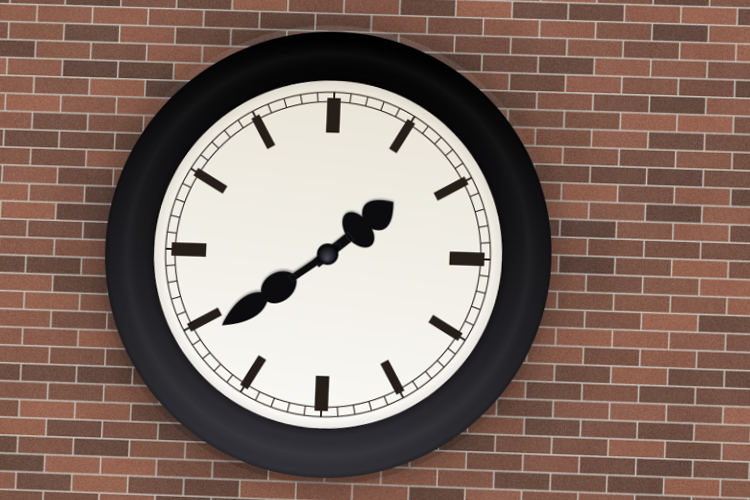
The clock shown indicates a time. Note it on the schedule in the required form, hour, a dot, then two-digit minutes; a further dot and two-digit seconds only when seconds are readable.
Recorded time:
1.39
